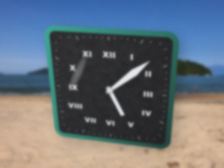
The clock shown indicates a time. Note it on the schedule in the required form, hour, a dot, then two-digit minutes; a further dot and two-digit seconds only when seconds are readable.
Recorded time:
5.08
